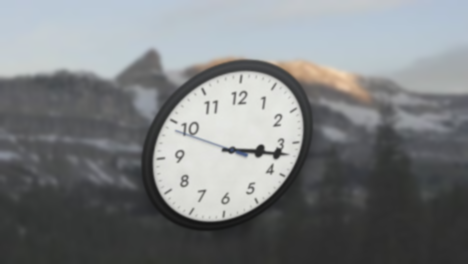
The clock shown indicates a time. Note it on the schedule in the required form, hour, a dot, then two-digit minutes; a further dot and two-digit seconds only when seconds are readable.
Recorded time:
3.16.49
